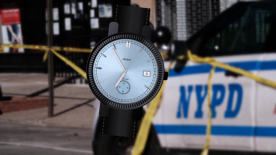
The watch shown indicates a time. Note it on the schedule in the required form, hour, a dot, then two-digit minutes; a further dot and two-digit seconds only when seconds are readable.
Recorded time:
6.54
